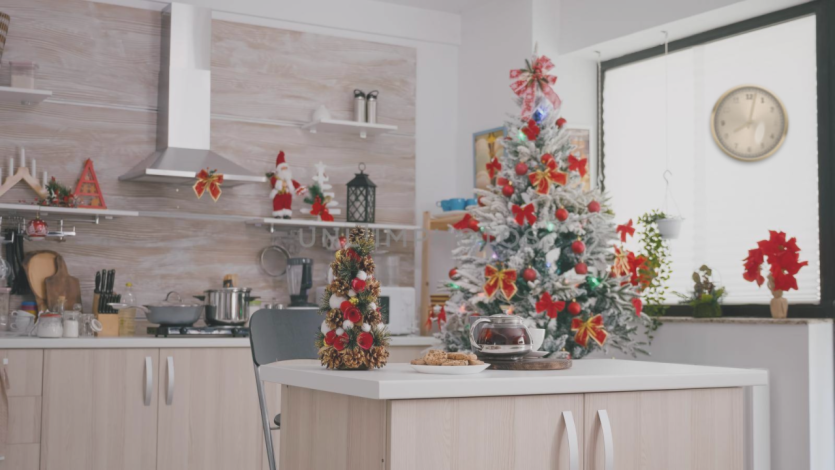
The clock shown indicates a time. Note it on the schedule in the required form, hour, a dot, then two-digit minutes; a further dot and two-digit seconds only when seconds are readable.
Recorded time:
8.02
